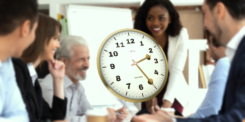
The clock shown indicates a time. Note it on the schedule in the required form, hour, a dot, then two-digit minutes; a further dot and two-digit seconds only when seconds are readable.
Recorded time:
2.25
